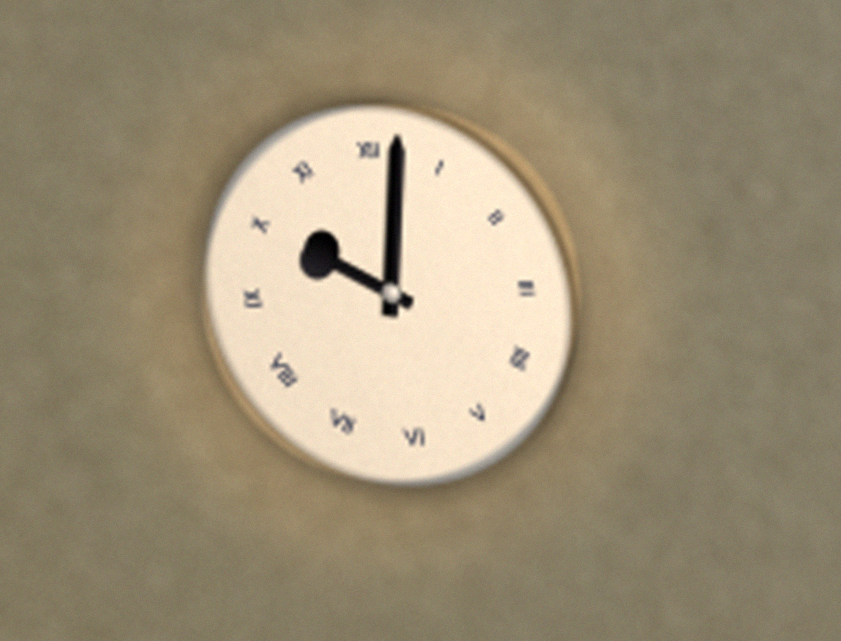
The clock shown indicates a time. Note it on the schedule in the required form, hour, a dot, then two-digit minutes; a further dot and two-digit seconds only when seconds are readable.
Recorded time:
10.02
